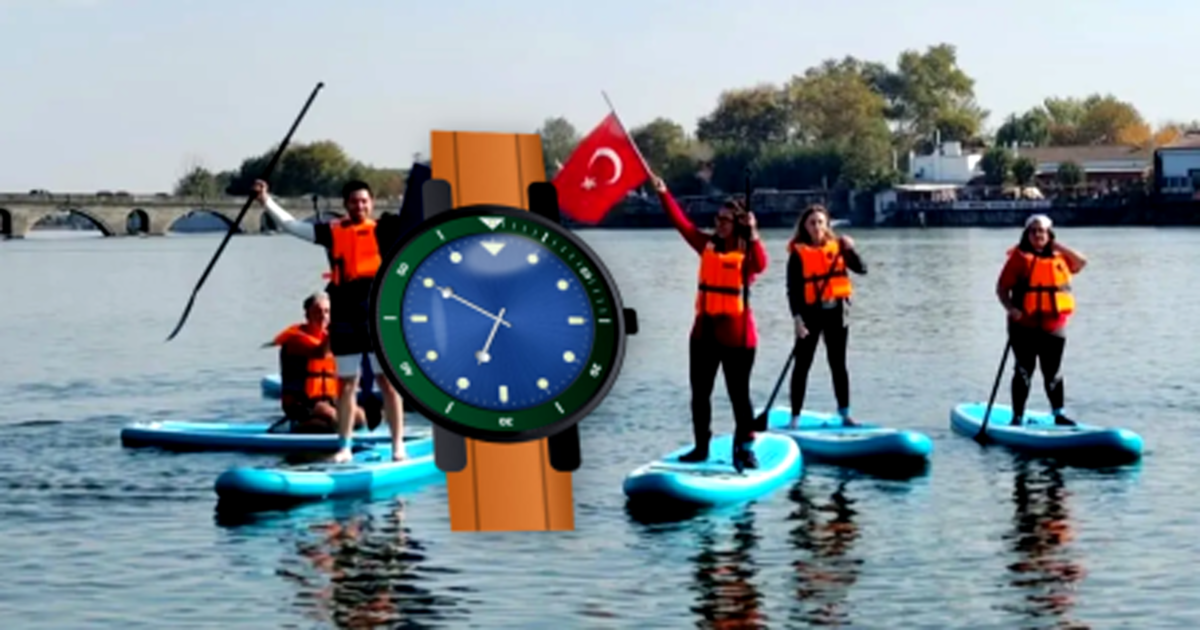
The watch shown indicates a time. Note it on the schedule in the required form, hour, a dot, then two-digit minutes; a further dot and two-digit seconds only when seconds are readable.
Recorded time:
6.50
